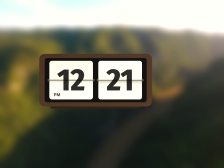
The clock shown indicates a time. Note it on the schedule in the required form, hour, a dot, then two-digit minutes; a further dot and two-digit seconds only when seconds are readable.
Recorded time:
12.21
